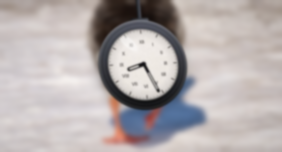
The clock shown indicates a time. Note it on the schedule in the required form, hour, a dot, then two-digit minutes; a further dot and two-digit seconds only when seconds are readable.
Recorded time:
8.26
